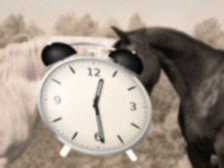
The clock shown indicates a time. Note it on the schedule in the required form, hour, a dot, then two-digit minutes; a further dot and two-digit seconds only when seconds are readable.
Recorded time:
12.29
